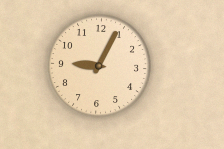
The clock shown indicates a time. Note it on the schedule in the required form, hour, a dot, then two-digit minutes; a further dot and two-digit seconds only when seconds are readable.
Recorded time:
9.04
